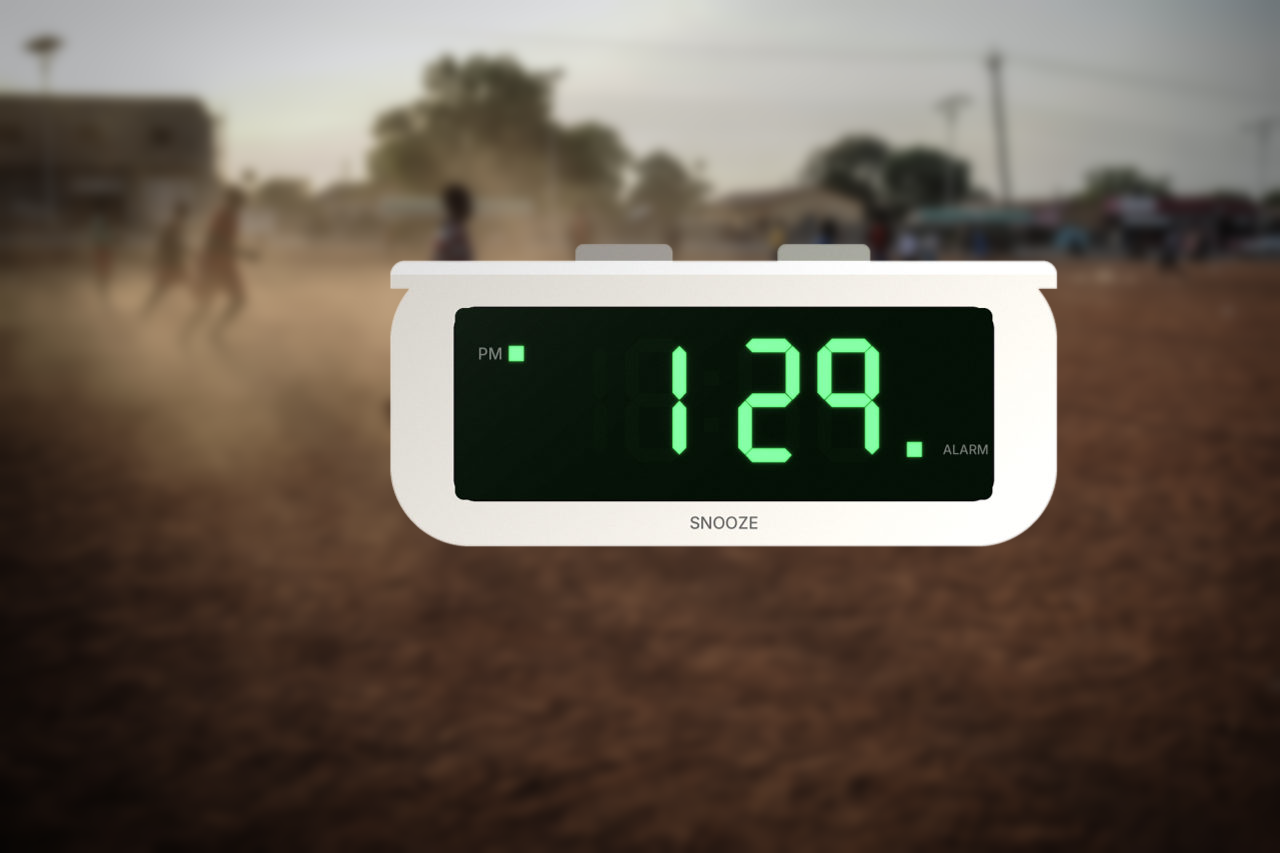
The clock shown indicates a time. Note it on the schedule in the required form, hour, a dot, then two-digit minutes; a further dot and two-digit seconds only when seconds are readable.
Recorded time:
1.29
